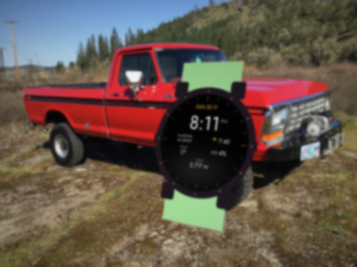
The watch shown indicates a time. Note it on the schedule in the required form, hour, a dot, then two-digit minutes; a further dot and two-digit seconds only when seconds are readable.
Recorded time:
8.11
